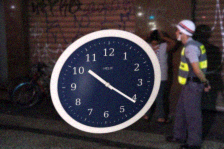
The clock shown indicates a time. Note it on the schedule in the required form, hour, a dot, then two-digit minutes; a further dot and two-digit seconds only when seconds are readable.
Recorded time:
10.21
